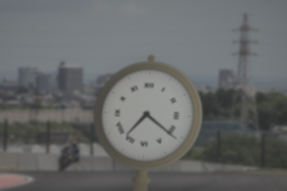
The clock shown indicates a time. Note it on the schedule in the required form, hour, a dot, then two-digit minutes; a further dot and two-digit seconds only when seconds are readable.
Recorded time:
7.21
